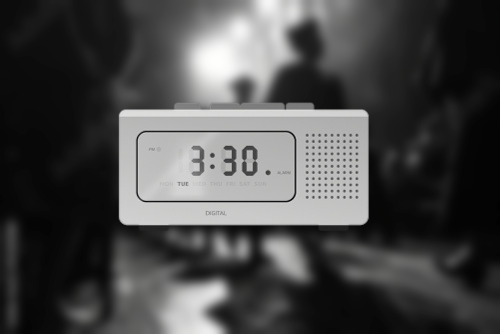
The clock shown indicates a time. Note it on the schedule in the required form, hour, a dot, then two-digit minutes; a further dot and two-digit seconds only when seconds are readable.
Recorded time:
3.30
